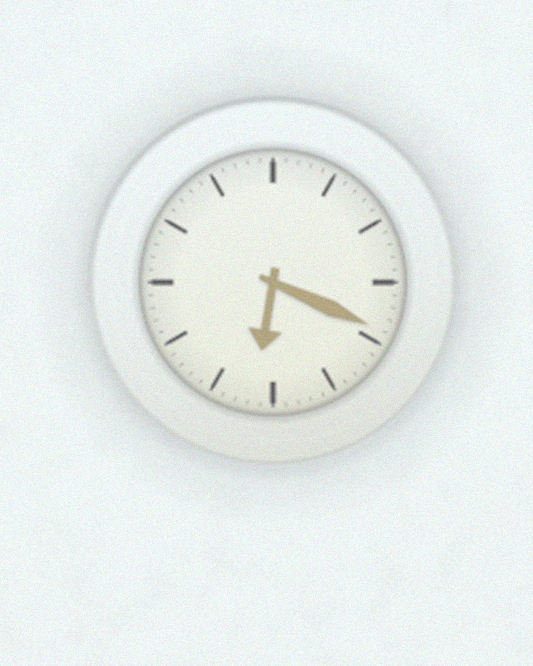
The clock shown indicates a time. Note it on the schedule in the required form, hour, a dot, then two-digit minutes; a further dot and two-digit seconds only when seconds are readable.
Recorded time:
6.19
